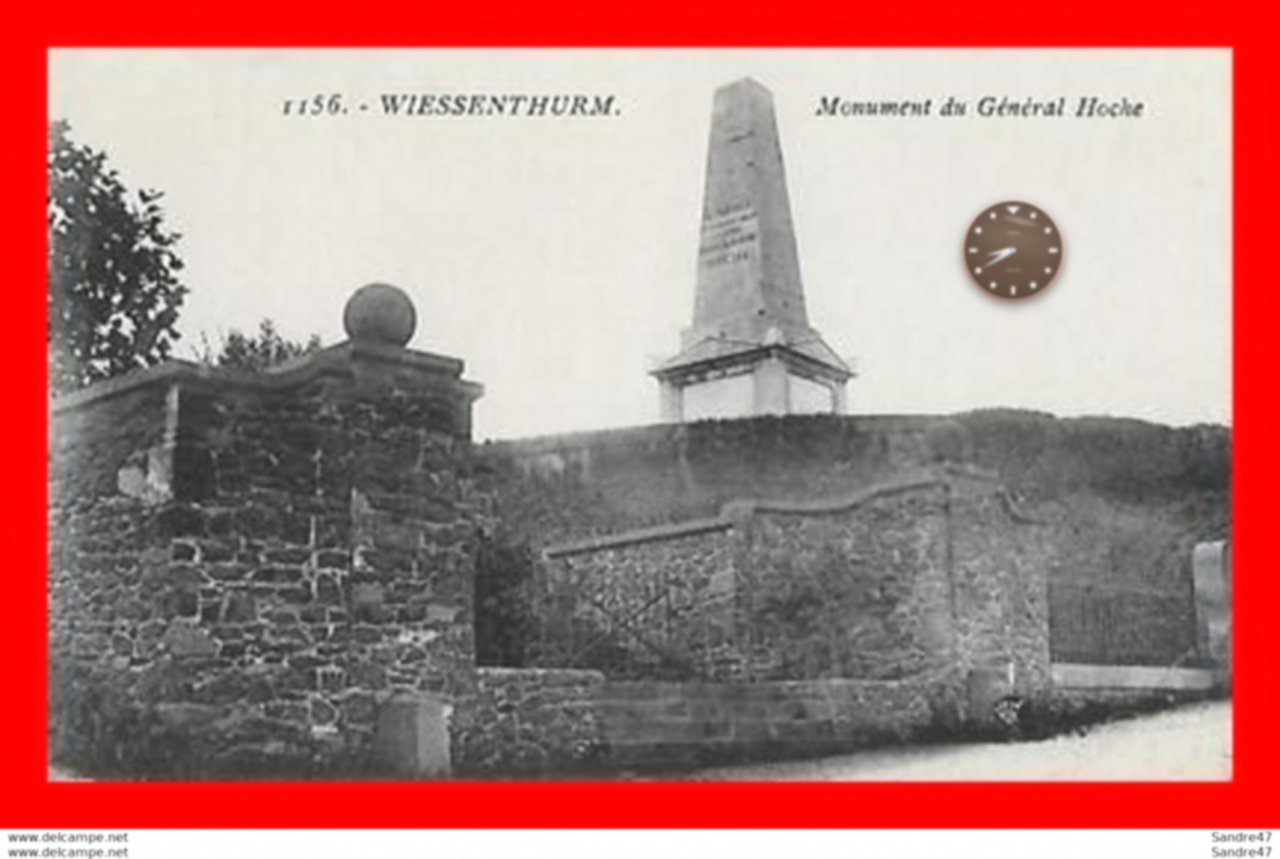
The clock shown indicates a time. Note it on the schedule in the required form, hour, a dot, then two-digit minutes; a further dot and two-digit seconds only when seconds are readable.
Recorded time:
8.40
